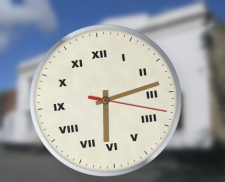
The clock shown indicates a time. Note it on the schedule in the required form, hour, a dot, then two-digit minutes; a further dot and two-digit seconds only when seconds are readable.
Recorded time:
6.13.18
